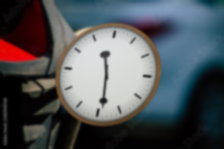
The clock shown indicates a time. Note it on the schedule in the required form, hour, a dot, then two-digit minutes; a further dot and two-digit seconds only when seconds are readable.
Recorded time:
11.29
